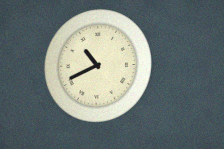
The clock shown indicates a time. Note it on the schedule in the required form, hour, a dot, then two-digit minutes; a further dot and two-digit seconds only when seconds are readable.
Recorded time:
10.41
